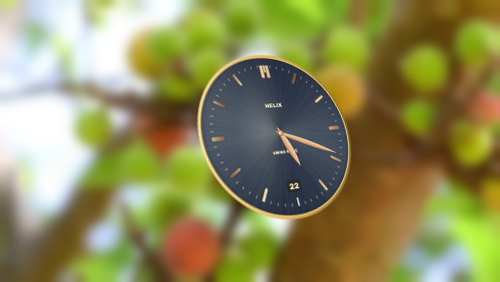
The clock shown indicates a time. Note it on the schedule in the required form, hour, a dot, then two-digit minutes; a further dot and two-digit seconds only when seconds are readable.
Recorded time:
5.19
